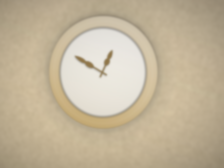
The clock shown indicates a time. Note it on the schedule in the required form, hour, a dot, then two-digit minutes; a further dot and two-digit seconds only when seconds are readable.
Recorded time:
12.50
